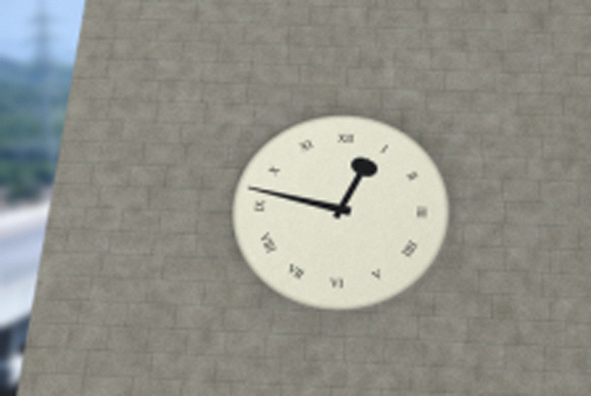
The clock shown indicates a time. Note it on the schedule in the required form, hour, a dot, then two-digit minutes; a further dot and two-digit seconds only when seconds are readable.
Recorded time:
12.47
